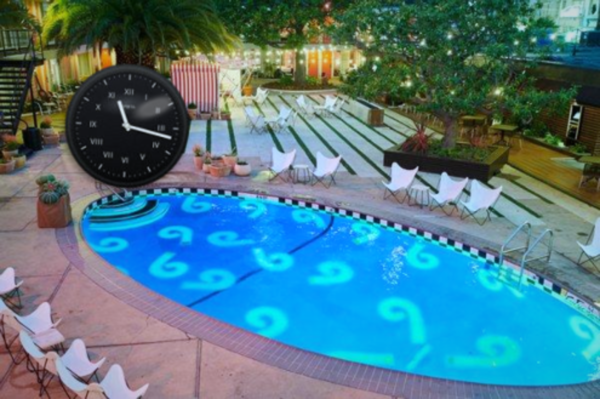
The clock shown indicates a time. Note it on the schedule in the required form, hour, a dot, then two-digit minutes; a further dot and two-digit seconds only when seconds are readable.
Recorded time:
11.17
